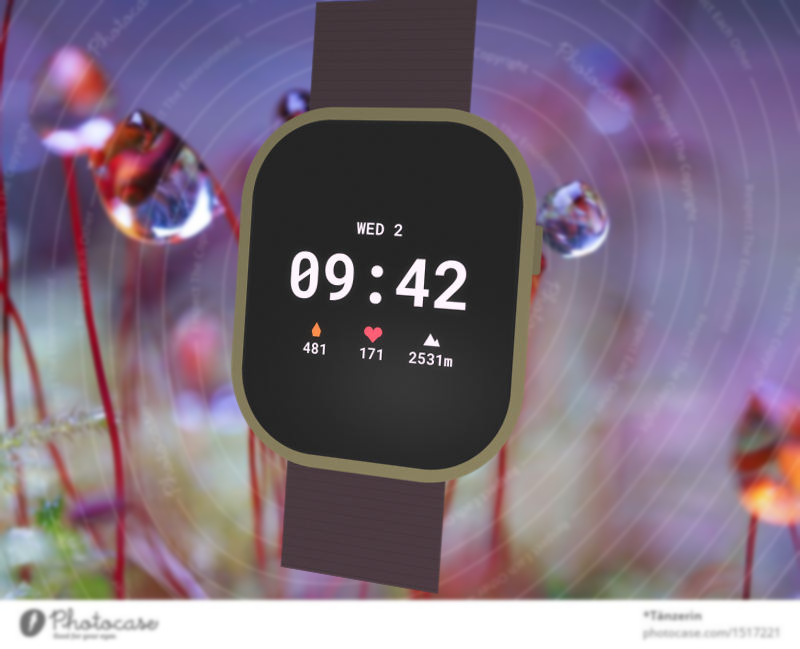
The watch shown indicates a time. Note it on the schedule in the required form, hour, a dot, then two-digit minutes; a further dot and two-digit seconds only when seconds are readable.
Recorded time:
9.42
